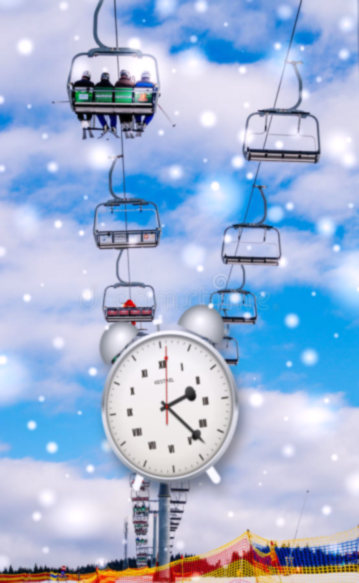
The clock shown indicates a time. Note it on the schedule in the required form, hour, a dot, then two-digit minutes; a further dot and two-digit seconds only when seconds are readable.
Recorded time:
2.23.01
